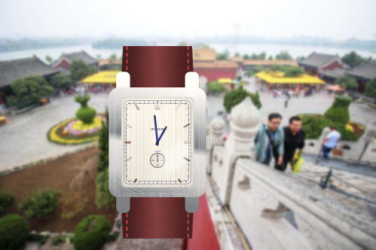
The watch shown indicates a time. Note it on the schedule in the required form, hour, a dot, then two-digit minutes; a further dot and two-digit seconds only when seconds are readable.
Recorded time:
12.59
